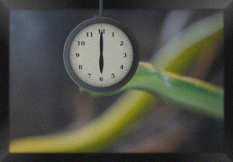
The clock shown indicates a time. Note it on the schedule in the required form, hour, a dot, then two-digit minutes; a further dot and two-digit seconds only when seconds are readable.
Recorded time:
6.00
